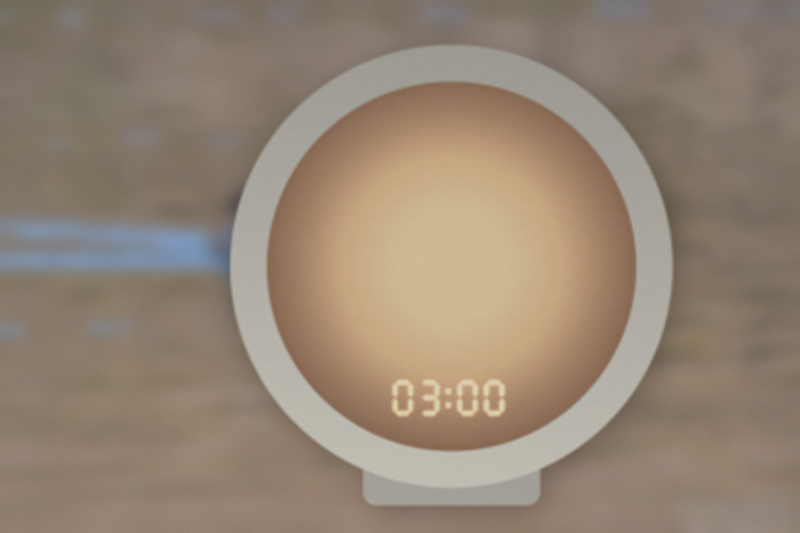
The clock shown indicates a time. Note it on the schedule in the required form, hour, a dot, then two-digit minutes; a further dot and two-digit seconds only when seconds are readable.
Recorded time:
3.00
